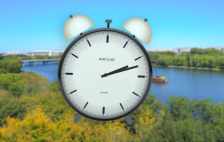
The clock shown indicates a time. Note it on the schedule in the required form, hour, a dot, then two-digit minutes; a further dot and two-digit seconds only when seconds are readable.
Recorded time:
2.12
